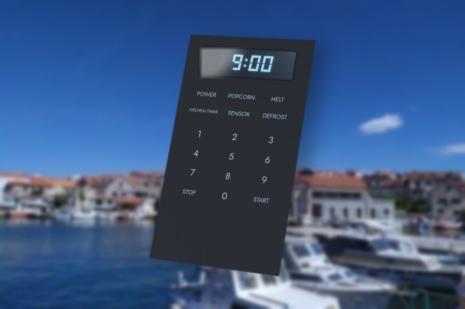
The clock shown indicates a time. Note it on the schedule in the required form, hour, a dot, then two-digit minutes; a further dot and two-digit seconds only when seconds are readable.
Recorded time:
9.00
